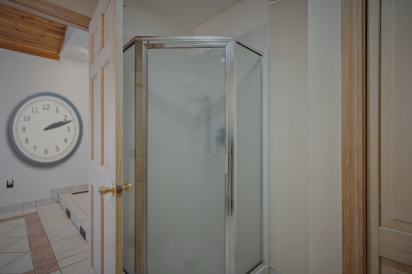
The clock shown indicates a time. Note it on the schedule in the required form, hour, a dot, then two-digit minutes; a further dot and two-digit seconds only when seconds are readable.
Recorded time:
2.12
